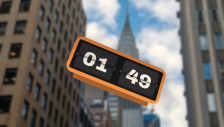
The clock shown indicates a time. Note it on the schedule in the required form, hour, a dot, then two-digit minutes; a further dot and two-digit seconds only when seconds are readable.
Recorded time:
1.49
